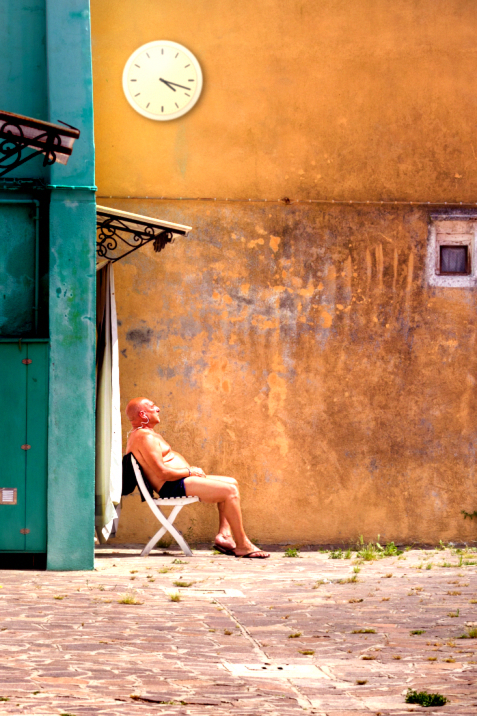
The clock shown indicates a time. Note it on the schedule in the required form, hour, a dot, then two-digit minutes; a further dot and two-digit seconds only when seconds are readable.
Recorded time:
4.18
